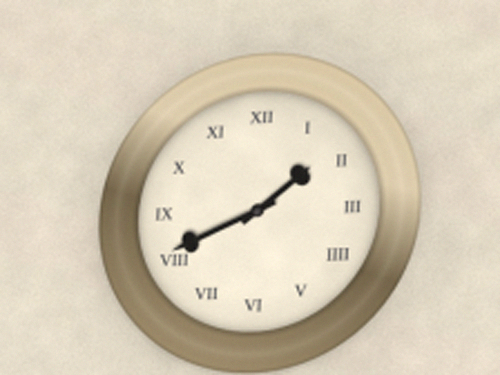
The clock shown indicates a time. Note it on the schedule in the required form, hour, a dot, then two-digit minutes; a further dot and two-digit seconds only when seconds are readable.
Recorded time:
1.41
